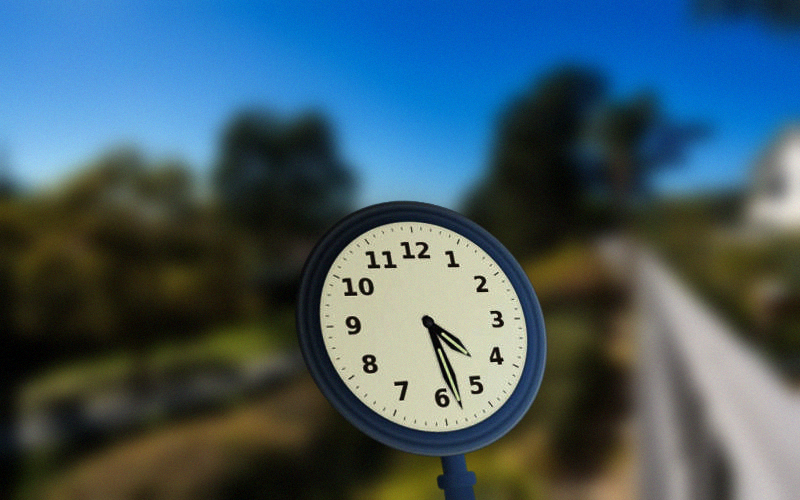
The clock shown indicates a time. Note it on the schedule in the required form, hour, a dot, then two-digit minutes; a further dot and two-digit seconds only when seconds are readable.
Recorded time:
4.28
